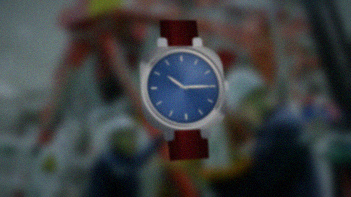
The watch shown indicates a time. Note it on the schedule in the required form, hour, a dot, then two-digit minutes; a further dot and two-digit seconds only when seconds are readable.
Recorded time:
10.15
